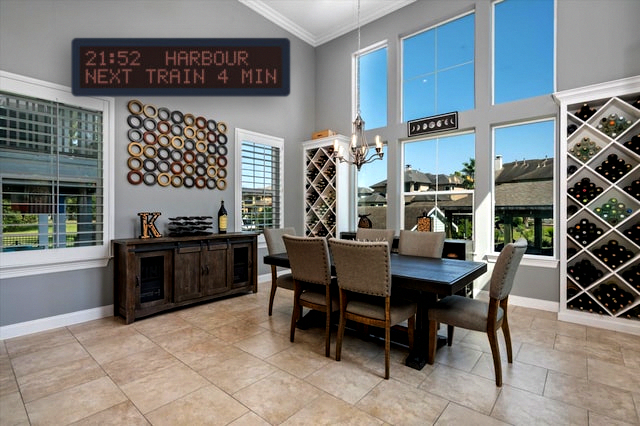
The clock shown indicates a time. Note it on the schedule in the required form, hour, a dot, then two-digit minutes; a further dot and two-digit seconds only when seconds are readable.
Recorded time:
21.52
